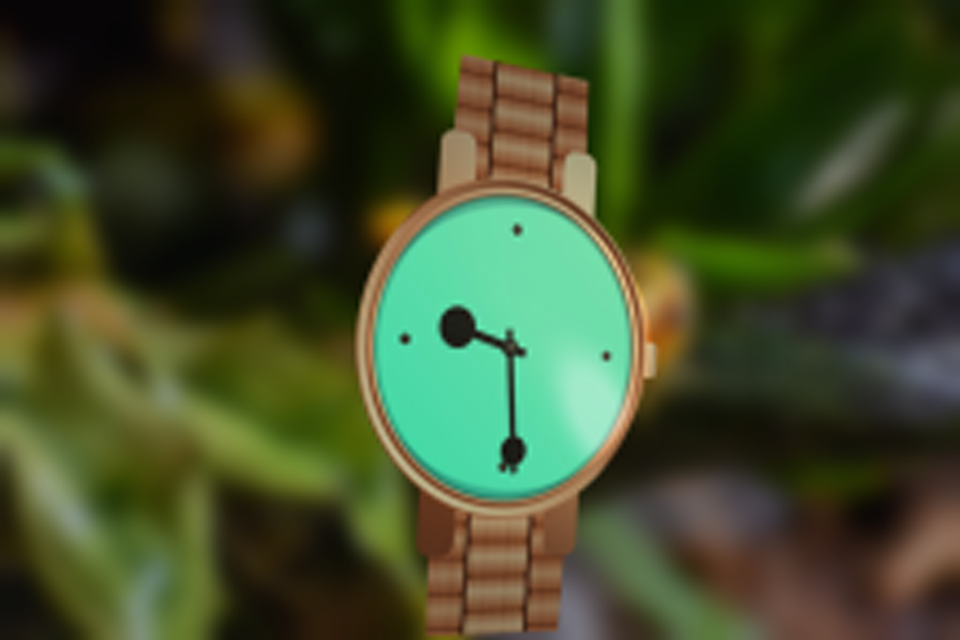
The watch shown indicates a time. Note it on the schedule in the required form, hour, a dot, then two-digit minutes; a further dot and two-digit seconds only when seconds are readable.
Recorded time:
9.29
